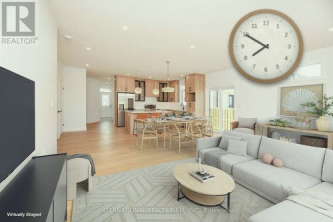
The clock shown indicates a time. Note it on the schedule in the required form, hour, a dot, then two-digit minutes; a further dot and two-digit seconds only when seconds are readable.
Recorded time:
7.50
